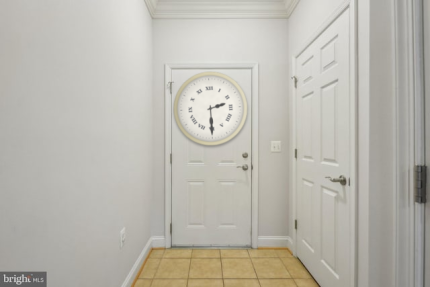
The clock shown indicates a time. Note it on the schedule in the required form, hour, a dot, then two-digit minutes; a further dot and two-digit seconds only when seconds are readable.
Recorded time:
2.30
